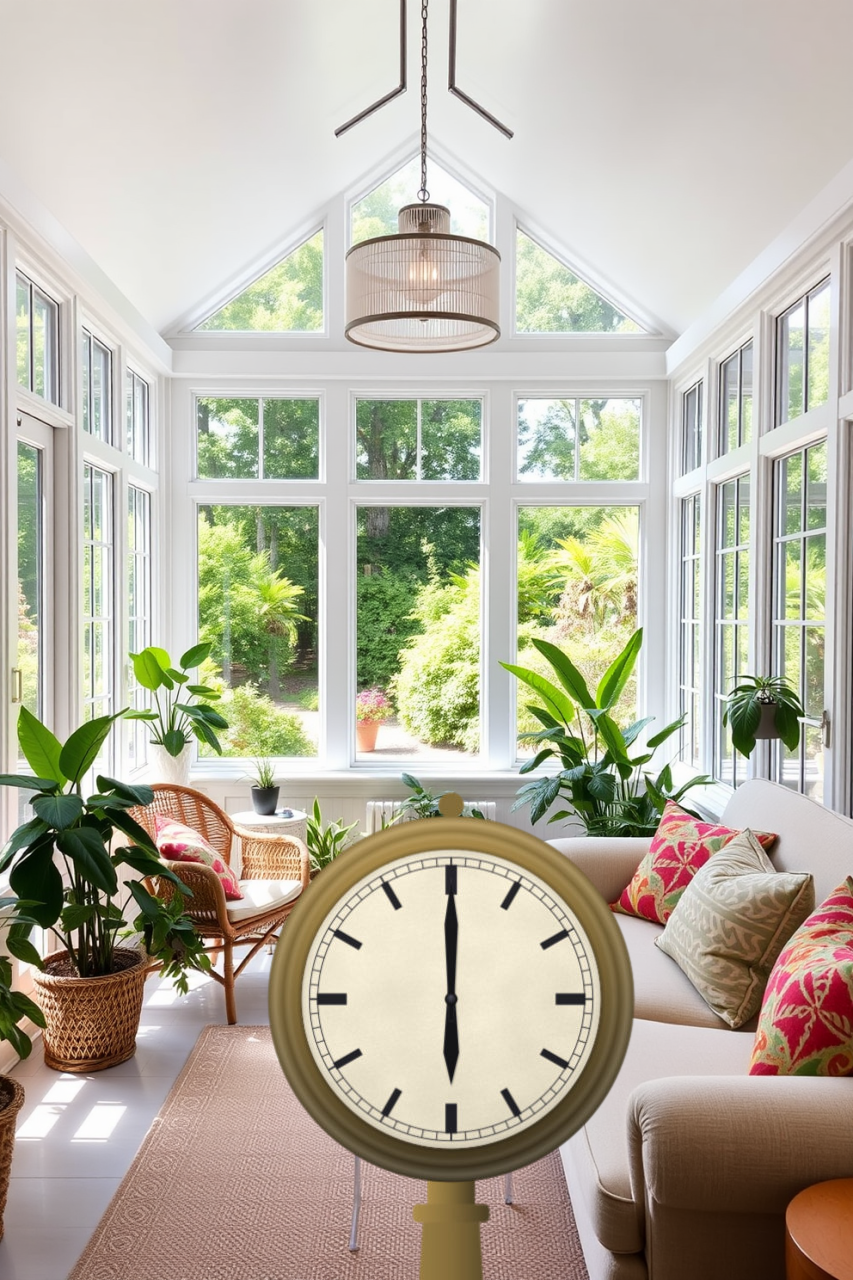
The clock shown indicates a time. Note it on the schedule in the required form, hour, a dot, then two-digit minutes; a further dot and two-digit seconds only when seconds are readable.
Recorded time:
6.00
